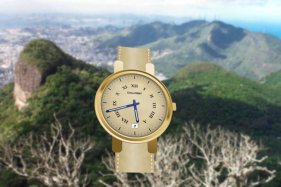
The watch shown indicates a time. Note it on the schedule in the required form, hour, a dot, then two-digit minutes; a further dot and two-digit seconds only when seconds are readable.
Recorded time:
5.42
